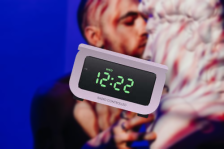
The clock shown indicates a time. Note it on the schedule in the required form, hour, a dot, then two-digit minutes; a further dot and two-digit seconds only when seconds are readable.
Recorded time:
12.22
